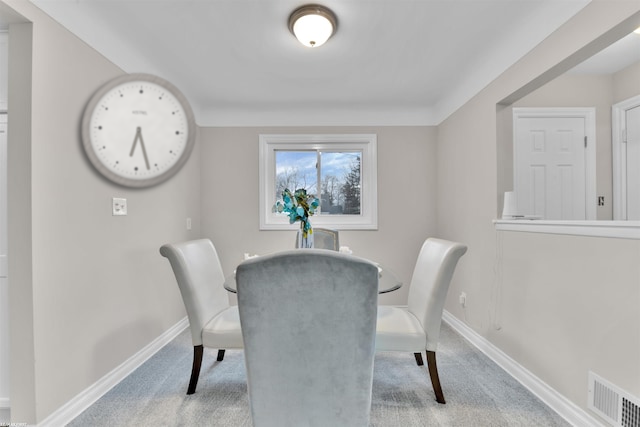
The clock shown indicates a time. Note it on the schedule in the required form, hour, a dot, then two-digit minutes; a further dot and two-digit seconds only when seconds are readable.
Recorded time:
6.27
